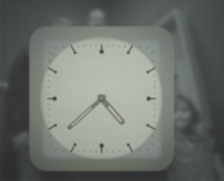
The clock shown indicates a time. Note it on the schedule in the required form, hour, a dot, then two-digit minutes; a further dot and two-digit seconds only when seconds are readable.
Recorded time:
4.38
